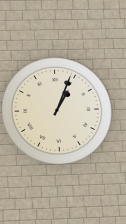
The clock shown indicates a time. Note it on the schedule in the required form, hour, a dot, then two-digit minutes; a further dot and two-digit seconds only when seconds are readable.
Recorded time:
1.04
